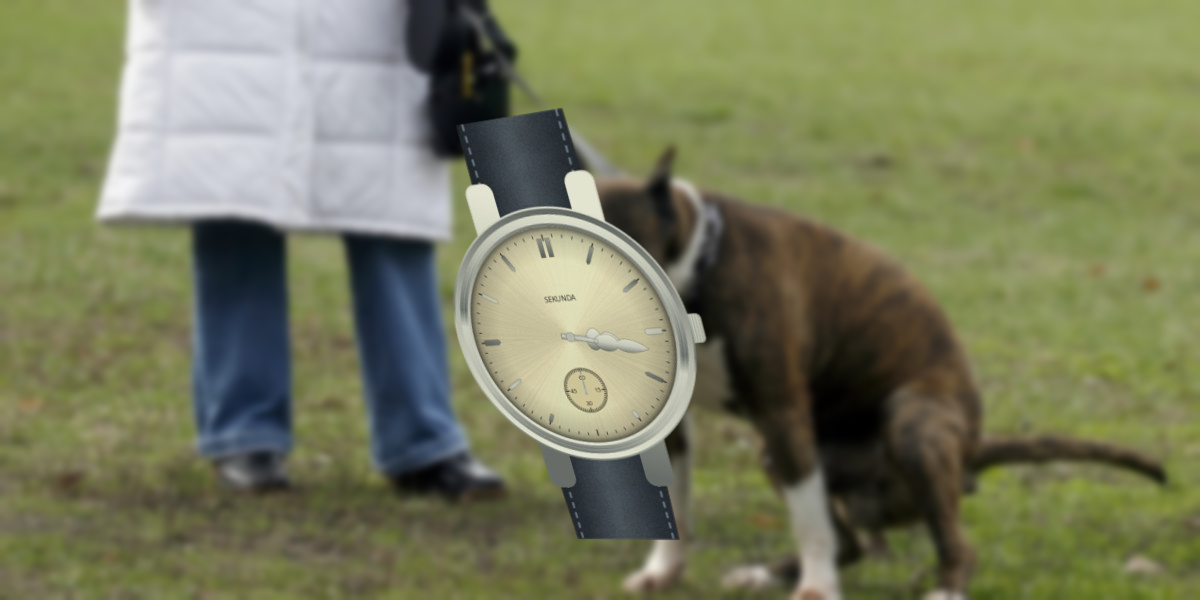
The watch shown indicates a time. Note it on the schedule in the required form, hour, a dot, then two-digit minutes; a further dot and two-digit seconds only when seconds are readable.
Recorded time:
3.17
